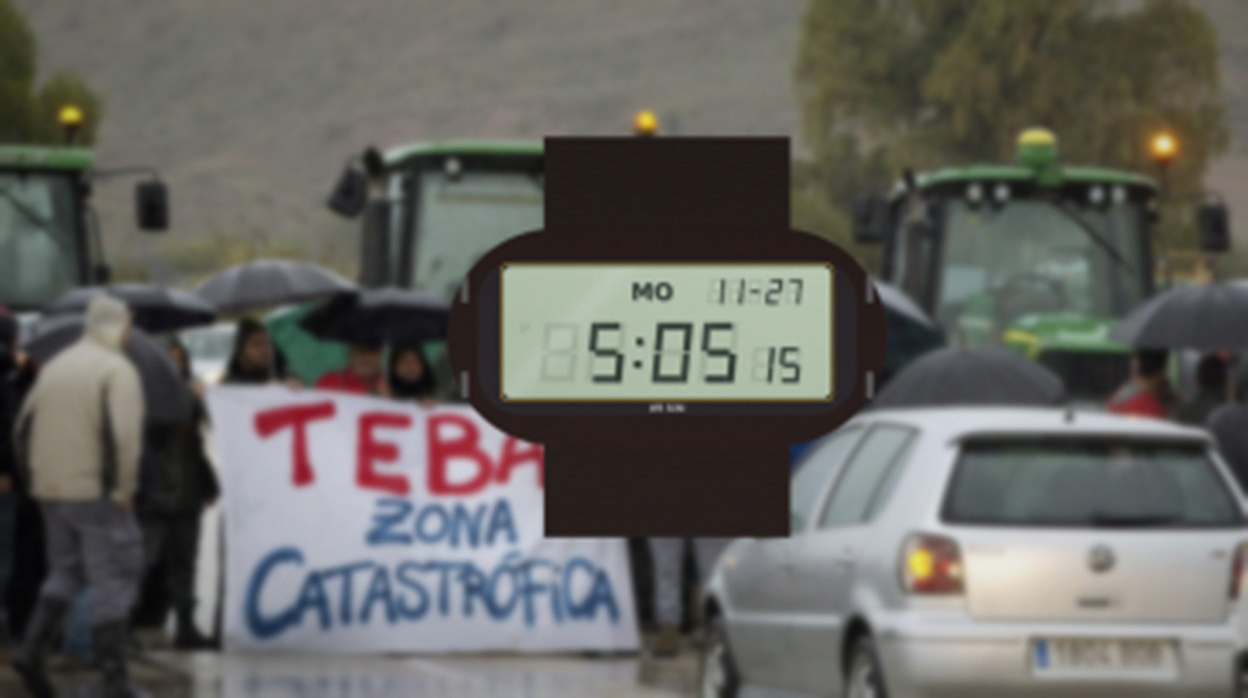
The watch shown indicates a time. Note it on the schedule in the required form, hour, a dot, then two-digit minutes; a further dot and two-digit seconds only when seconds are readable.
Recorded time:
5.05.15
